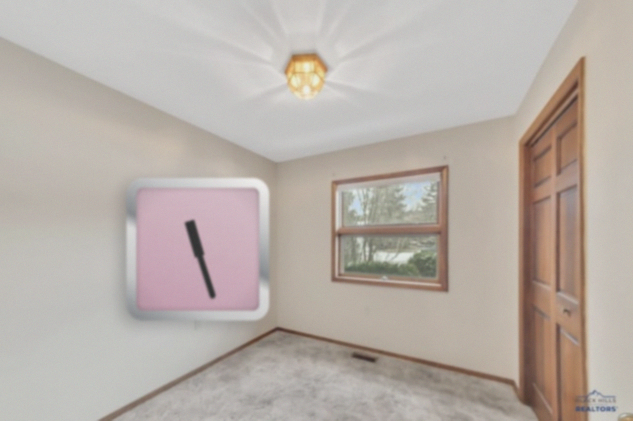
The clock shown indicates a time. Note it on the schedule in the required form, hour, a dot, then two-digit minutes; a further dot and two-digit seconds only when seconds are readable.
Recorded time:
11.27
